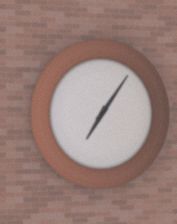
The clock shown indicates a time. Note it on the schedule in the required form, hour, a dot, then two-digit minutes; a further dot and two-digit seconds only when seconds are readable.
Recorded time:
7.06
